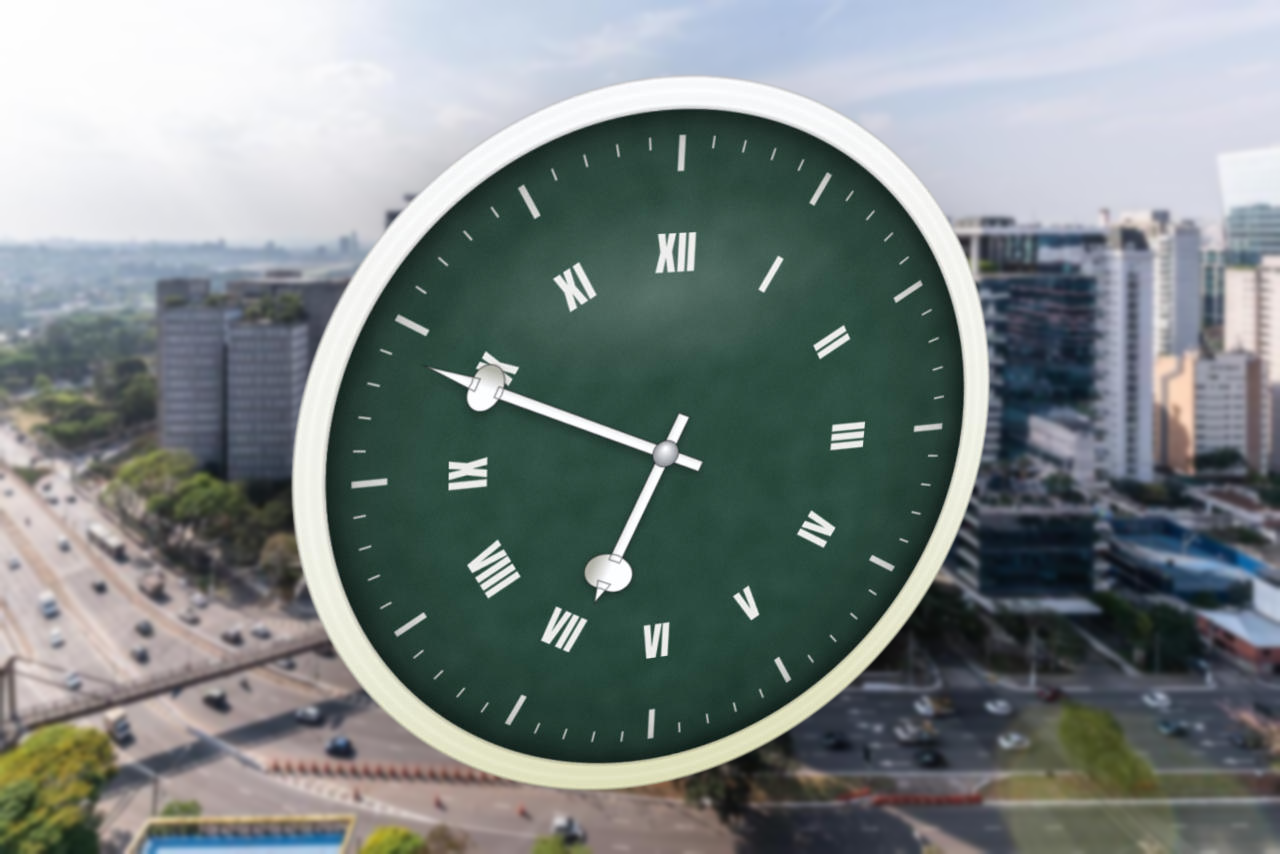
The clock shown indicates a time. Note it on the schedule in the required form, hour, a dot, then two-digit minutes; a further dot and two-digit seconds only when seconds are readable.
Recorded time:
6.49
